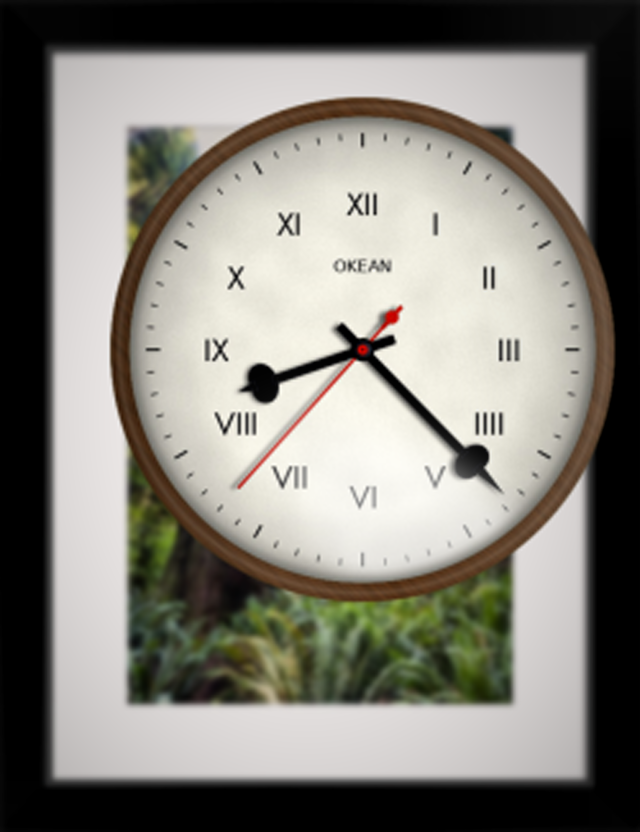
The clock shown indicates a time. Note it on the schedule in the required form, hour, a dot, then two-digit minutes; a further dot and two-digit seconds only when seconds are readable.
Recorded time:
8.22.37
